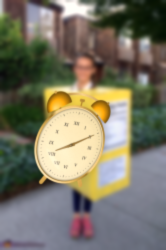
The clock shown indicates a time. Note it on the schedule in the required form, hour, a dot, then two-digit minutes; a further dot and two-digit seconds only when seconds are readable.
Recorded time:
8.10
